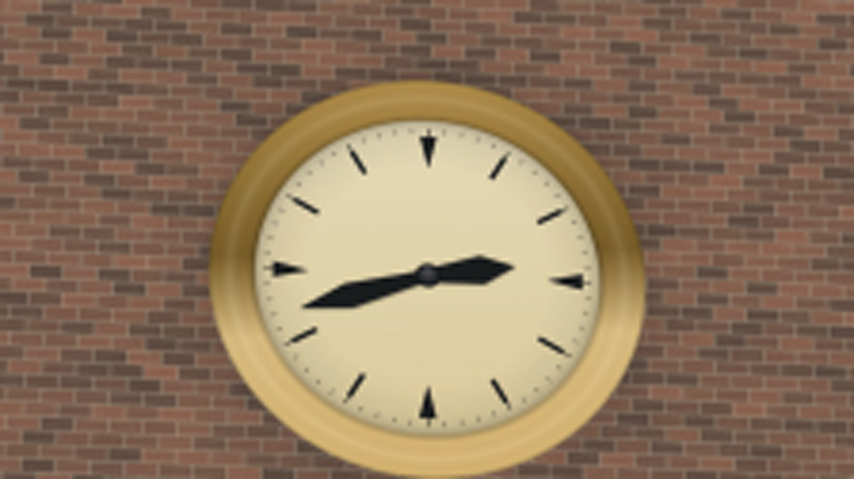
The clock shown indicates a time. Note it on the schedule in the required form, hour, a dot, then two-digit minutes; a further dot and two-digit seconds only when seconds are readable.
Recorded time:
2.42
